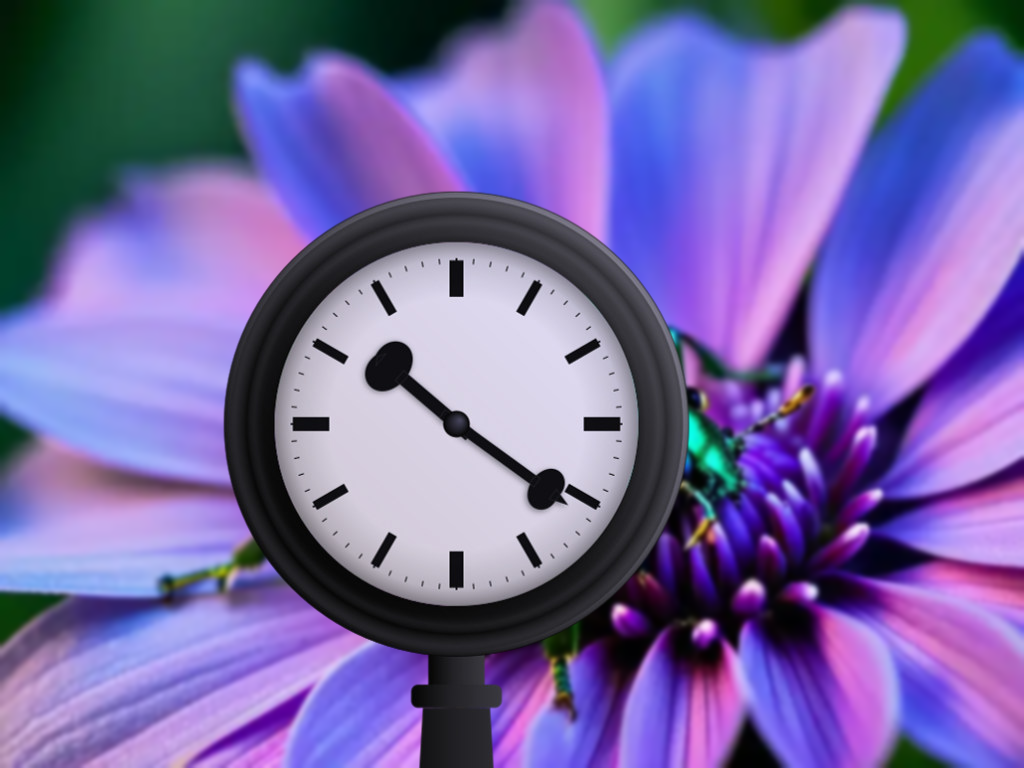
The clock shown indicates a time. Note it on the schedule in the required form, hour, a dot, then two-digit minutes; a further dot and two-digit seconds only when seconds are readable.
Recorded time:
10.21
